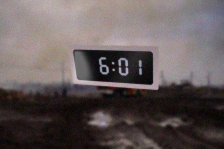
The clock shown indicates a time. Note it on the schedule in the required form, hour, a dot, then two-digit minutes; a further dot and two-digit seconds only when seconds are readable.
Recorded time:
6.01
